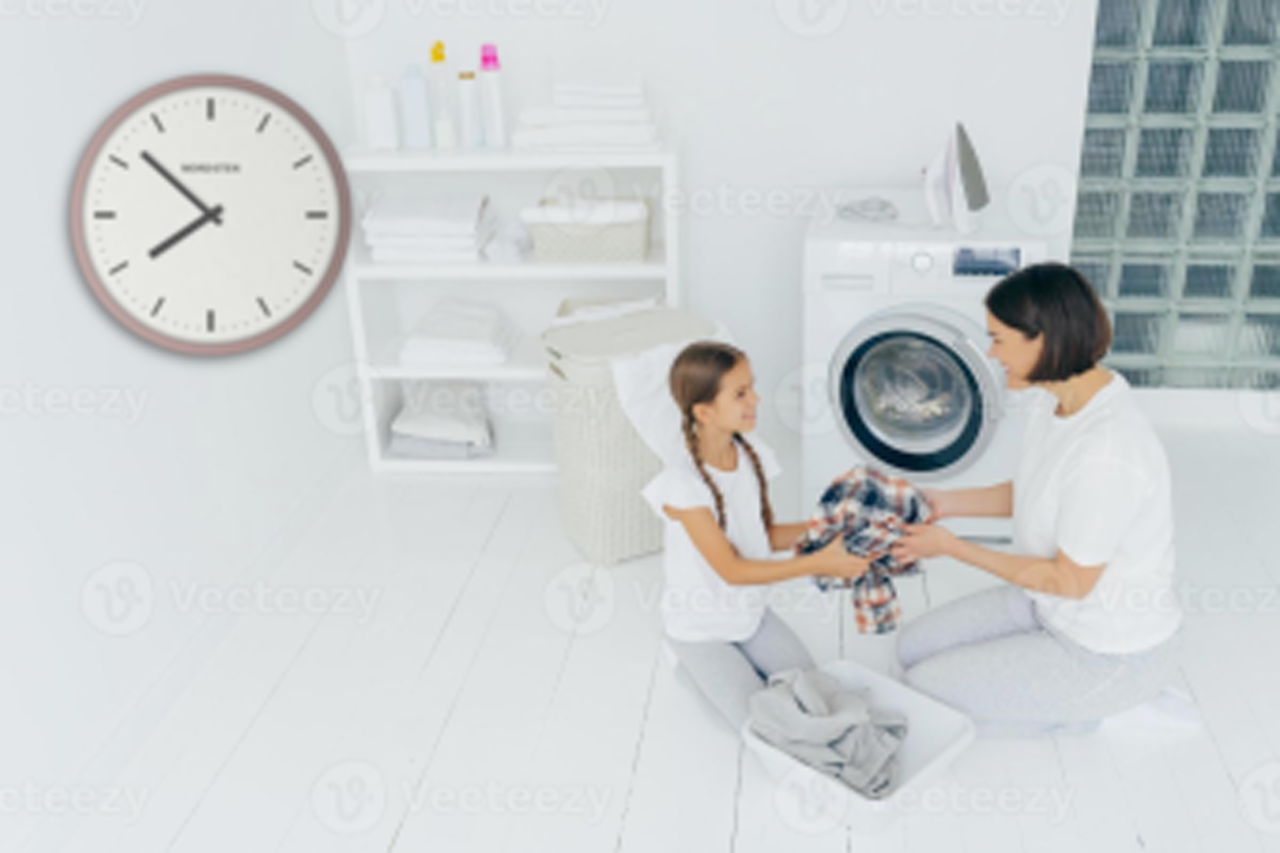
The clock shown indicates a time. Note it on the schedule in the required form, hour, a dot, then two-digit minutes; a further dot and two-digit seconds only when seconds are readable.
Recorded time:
7.52
